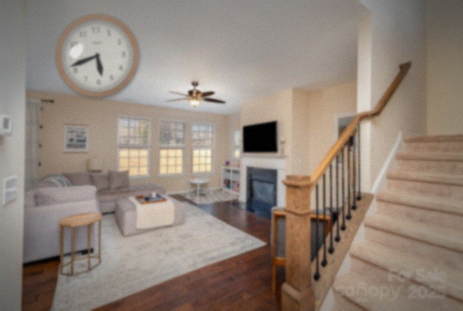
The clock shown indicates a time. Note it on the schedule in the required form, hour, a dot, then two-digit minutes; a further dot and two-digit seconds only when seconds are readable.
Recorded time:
5.42
